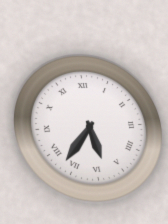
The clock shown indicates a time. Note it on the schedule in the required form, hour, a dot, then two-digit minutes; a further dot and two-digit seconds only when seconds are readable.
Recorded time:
5.37
